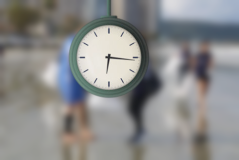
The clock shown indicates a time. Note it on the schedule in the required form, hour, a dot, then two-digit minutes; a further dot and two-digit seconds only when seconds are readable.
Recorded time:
6.16
